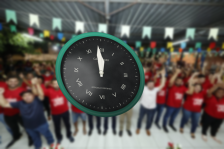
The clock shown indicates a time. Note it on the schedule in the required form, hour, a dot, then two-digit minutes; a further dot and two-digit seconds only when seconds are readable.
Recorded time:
11.59
